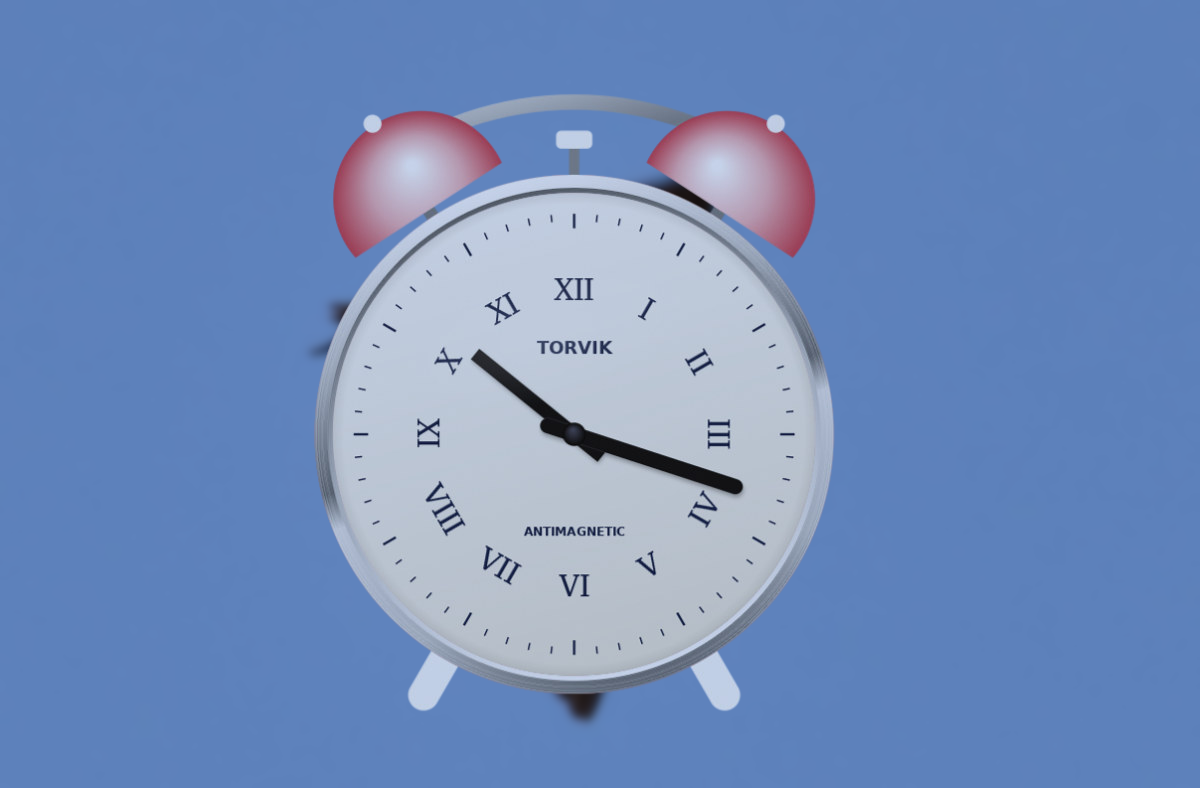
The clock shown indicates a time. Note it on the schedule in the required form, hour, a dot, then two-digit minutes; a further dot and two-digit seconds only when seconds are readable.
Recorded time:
10.18
